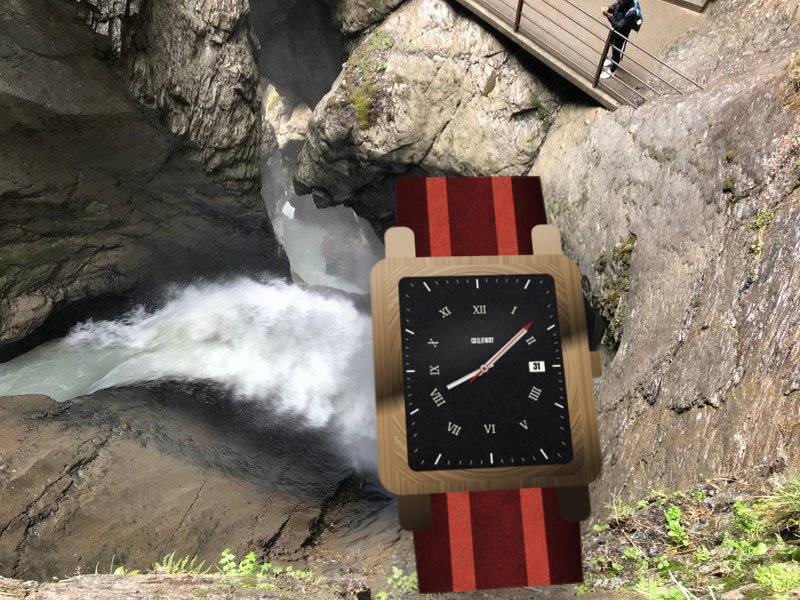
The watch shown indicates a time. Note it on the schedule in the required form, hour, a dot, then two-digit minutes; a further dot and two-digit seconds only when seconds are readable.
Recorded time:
8.08.08
